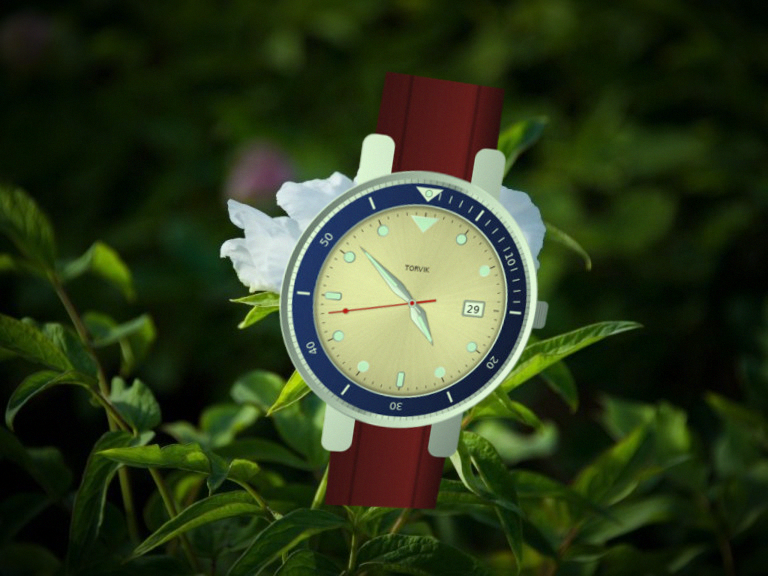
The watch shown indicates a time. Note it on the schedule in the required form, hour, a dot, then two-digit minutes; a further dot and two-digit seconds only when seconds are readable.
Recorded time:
4.51.43
